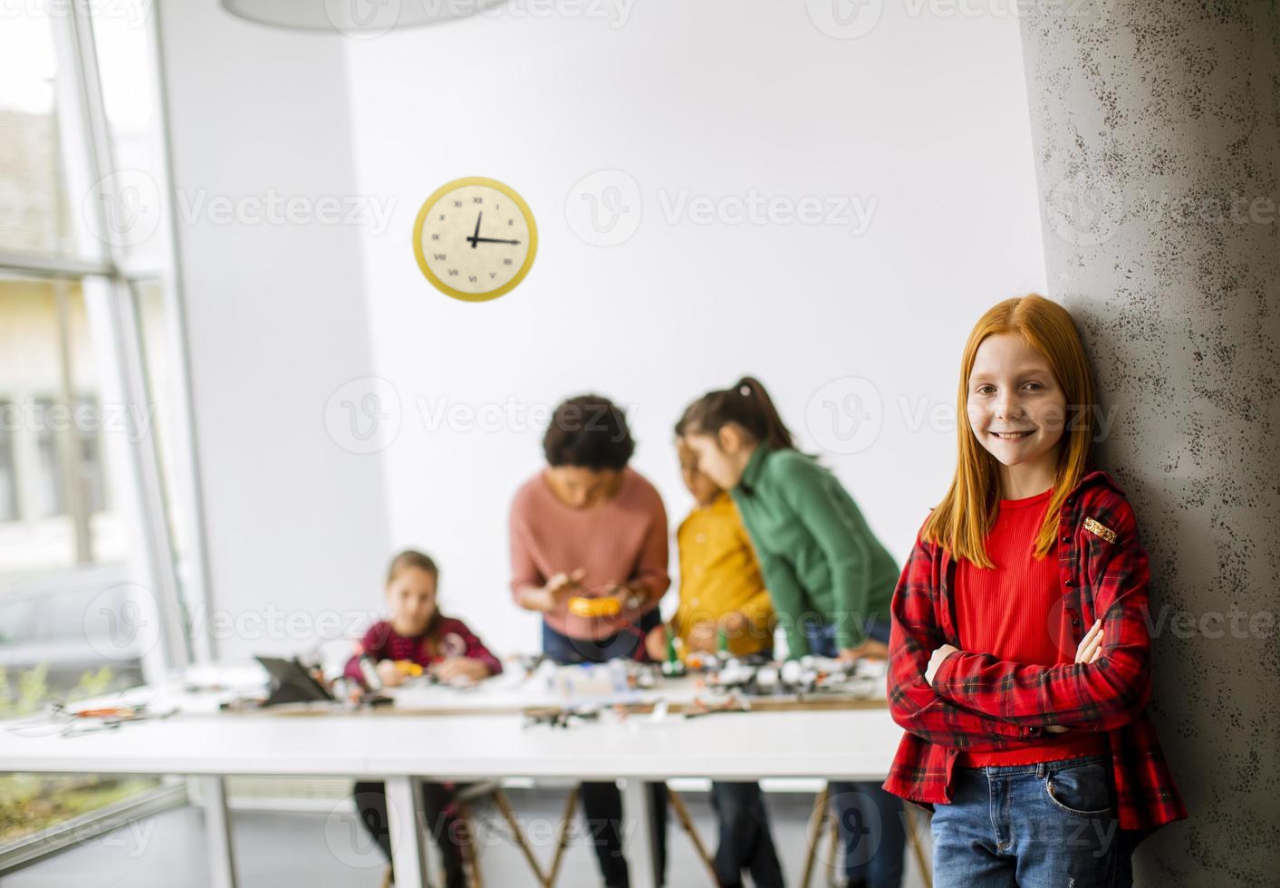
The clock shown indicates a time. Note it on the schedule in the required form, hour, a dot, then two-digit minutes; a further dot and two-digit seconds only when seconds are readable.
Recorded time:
12.15
